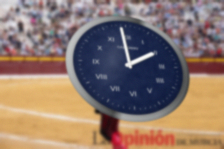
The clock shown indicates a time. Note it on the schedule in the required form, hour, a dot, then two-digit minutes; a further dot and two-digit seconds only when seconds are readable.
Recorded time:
1.59
